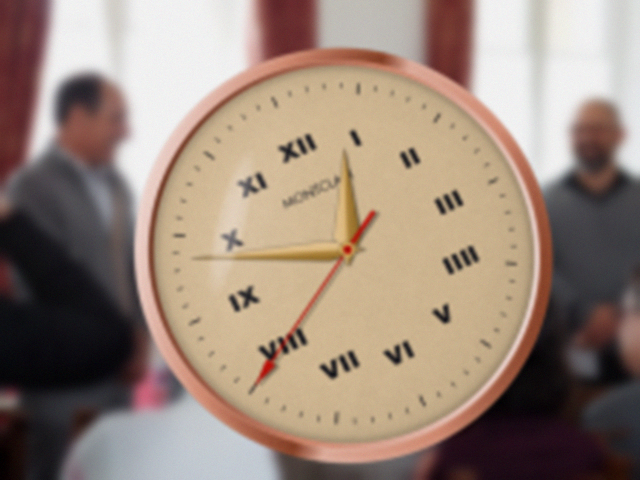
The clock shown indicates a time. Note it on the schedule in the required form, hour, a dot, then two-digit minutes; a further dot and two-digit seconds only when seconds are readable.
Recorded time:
12.48.40
